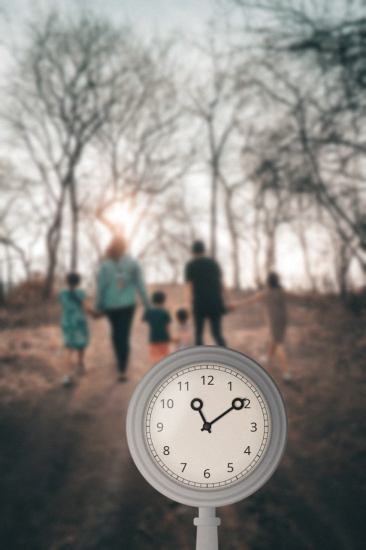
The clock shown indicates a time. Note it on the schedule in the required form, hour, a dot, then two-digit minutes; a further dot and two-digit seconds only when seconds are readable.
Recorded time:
11.09
